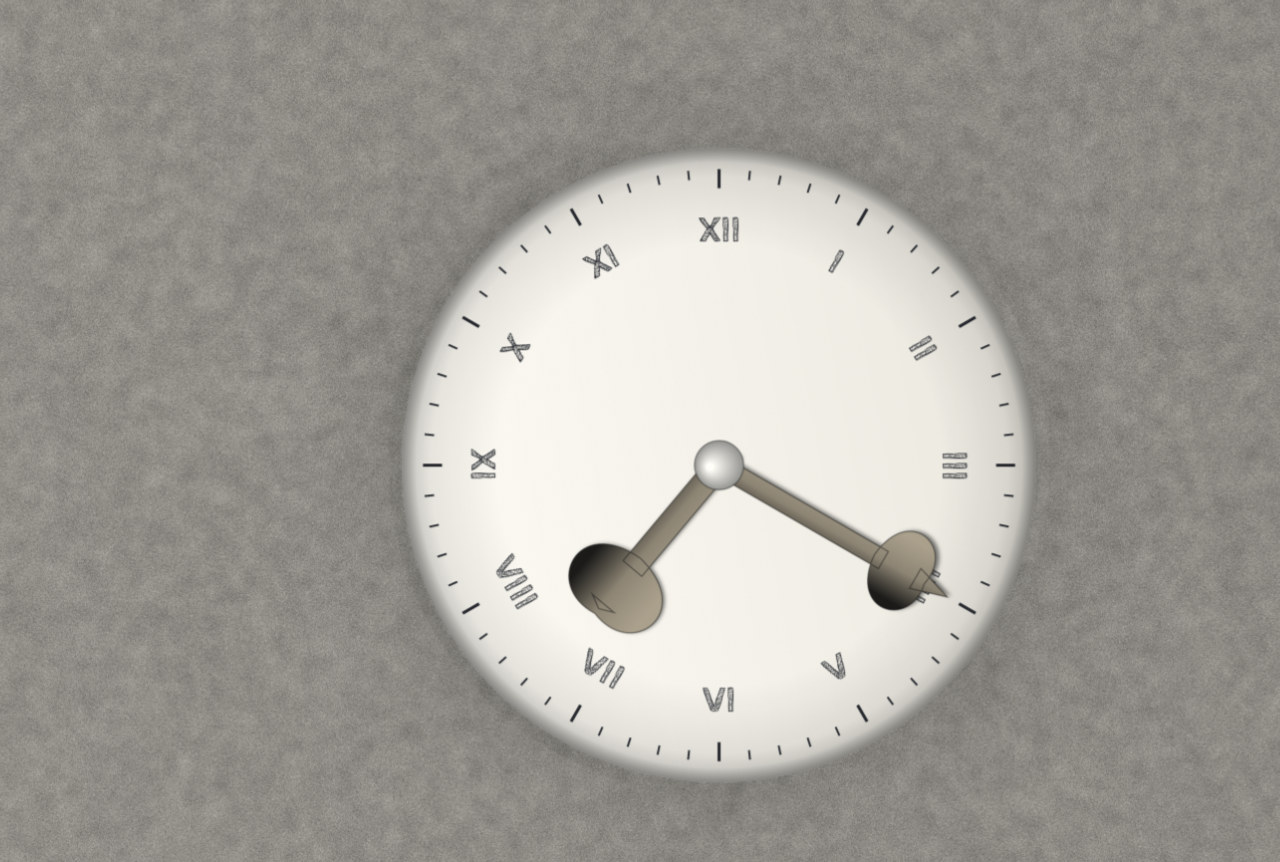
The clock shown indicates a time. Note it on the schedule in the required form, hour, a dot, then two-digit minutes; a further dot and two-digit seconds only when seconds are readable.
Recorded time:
7.20
